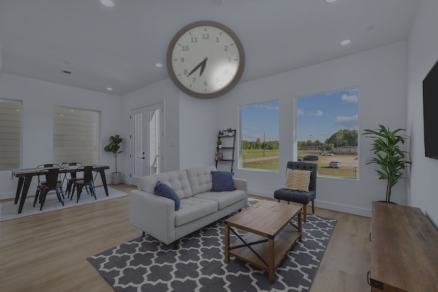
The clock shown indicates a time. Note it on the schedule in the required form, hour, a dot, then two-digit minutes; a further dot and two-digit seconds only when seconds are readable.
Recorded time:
6.38
